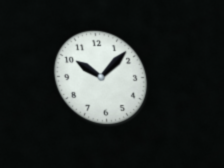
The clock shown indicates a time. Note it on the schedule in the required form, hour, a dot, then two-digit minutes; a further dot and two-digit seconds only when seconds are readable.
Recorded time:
10.08
